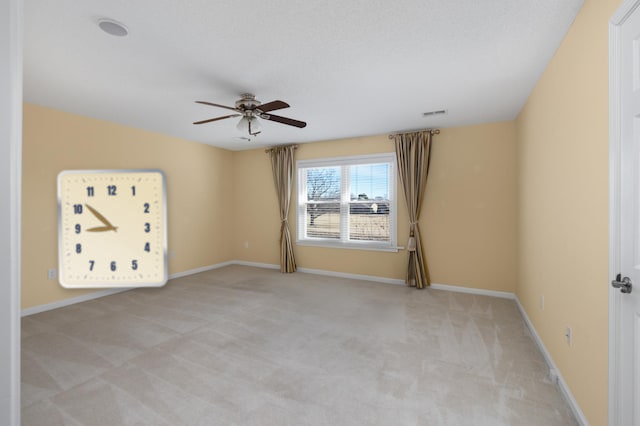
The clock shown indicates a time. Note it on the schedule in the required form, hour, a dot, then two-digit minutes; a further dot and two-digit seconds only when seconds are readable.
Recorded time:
8.52
